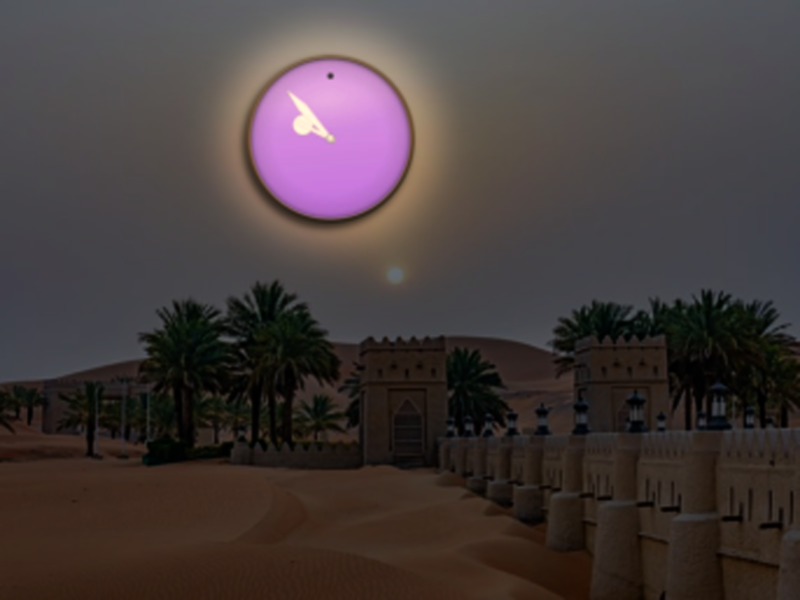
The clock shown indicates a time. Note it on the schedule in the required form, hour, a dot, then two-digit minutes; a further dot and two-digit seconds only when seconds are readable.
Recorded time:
9.53
